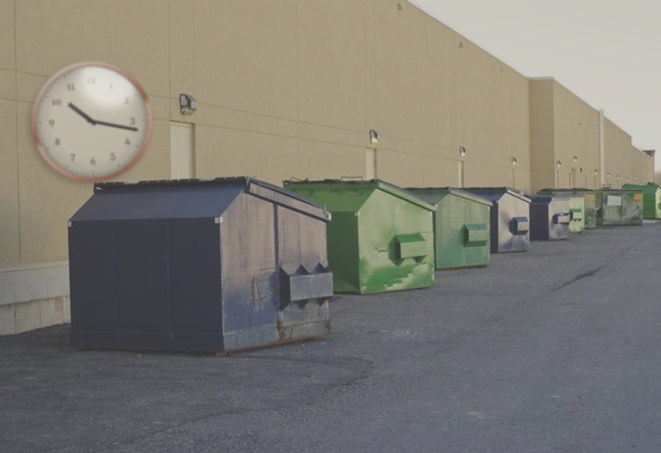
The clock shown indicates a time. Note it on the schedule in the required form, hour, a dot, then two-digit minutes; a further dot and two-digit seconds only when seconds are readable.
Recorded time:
10.17
